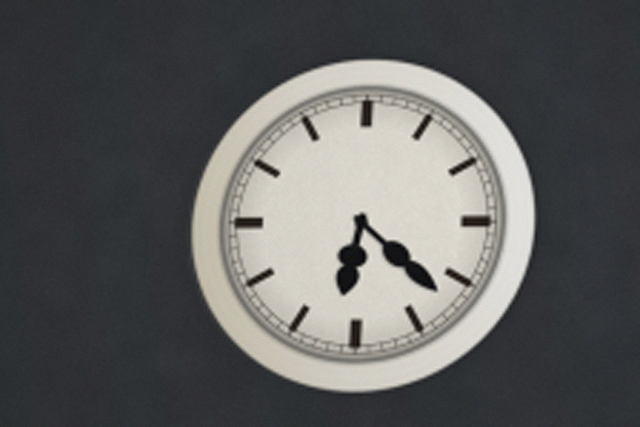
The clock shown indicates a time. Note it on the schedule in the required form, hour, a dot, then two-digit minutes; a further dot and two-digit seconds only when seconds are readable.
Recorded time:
6.22
